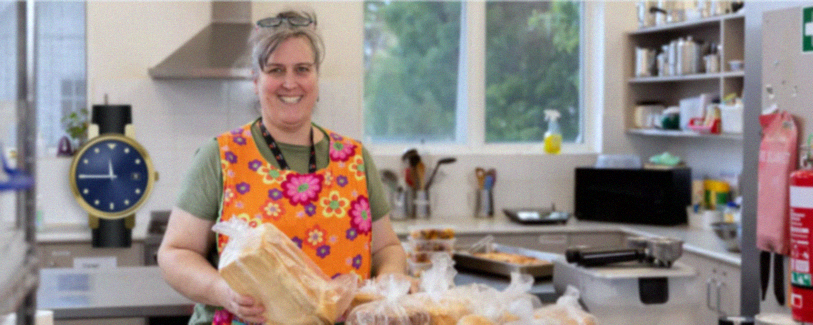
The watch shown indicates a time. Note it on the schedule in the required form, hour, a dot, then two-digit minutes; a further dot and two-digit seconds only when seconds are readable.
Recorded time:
11.45
